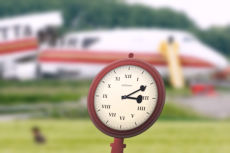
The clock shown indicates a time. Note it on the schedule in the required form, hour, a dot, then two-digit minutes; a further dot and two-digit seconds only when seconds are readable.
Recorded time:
3.10
